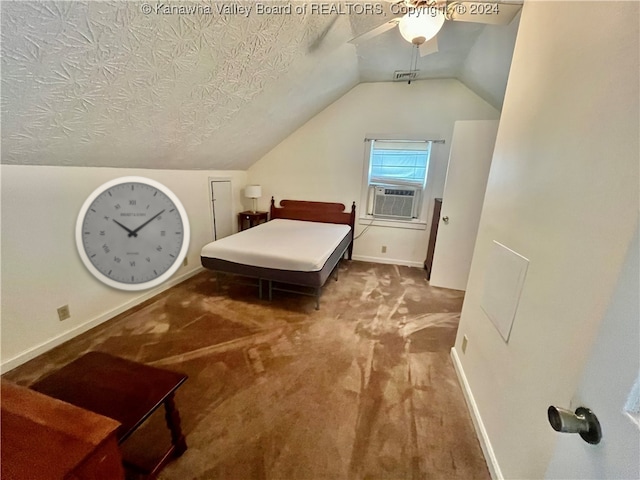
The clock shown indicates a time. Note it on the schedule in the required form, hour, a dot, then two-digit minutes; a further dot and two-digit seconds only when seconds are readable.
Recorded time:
10.09
